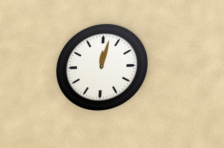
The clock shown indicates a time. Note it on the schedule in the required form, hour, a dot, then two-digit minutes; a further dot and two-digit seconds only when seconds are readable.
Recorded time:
12.02
